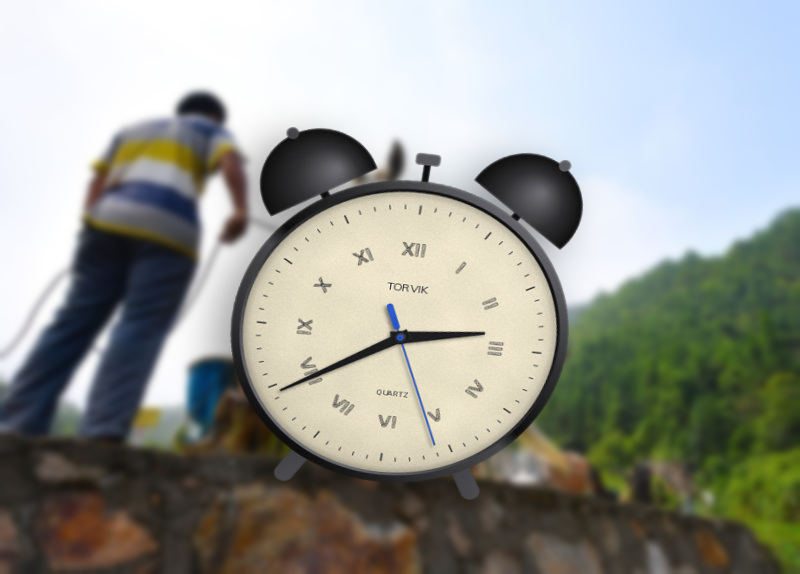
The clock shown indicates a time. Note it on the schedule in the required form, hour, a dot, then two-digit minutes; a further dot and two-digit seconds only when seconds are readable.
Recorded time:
2.39.26
